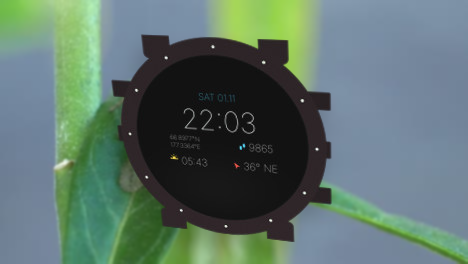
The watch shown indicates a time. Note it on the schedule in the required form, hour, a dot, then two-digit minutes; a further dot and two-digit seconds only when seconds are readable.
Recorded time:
22.03
